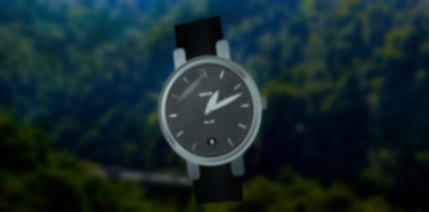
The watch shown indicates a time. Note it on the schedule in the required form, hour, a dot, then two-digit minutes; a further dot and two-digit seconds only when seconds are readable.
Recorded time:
1.12
